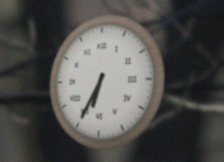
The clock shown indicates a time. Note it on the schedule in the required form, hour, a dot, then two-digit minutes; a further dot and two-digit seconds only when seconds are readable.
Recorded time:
6.35
